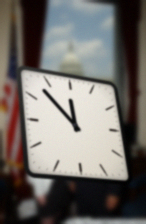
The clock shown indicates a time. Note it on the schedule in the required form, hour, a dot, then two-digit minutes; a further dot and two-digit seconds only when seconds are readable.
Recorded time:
11.53
